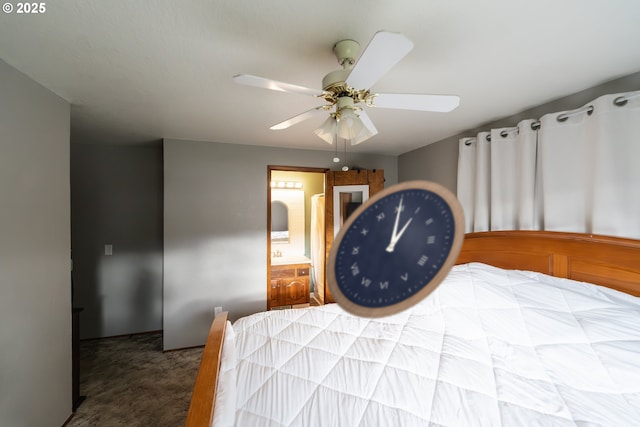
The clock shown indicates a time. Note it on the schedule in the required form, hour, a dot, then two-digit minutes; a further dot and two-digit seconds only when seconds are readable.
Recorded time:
1.00
